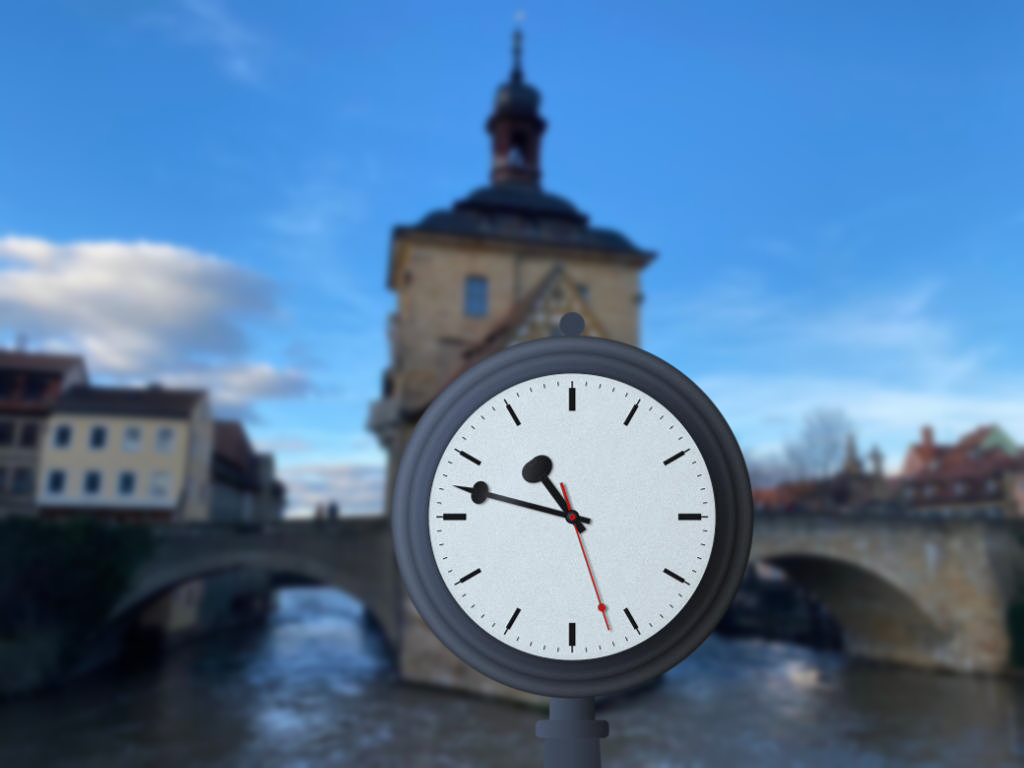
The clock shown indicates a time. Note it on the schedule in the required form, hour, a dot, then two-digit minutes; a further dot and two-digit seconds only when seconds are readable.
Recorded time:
10.47.27
